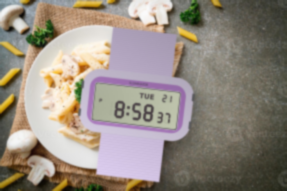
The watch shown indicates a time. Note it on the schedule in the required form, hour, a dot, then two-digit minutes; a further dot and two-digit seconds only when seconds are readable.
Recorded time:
8.58.37
